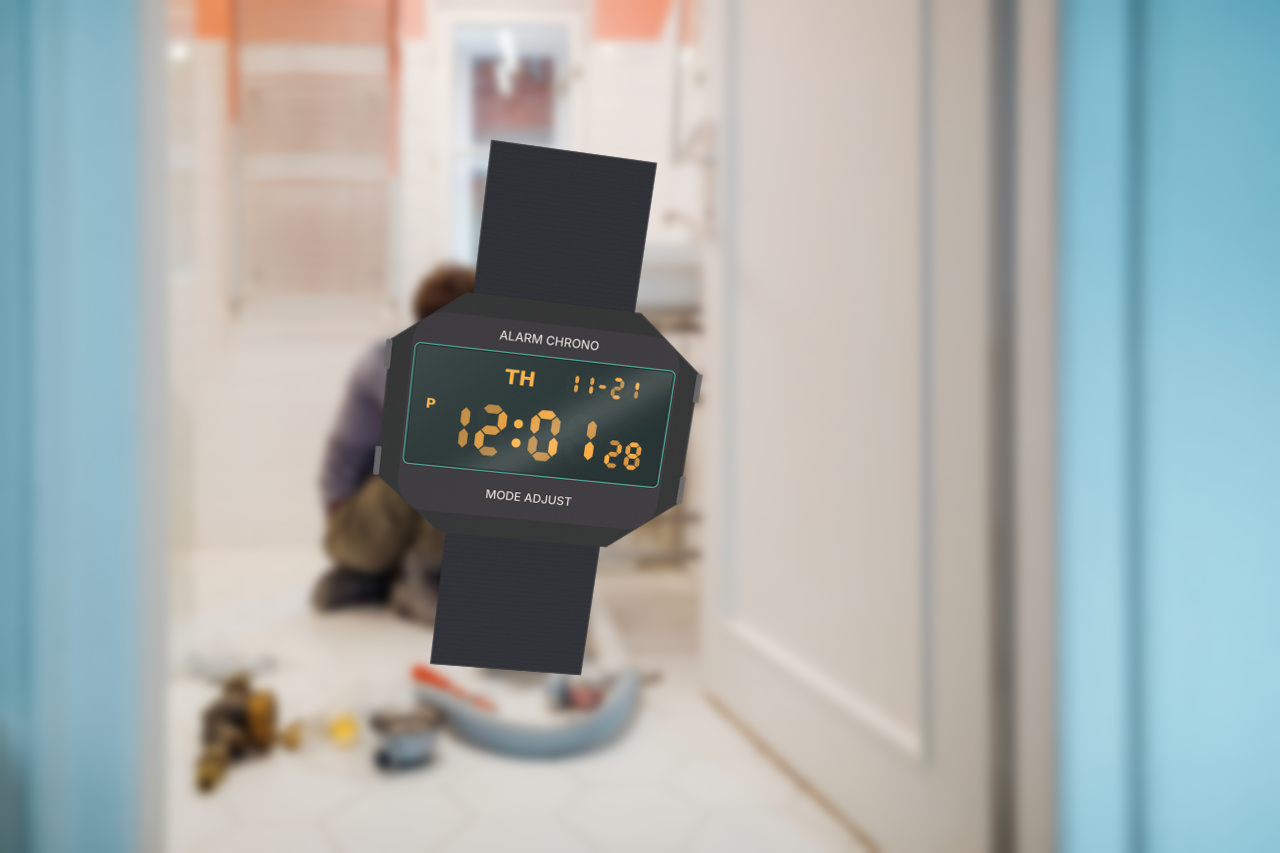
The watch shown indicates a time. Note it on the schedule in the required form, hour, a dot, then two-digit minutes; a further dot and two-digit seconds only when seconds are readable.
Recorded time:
12.01.28
